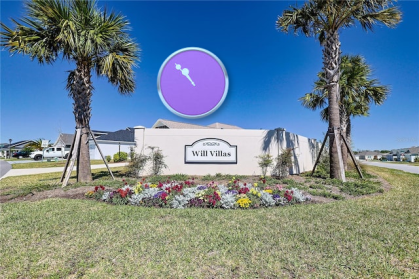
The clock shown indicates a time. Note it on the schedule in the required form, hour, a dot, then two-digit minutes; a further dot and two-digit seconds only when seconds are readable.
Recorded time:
10.53
